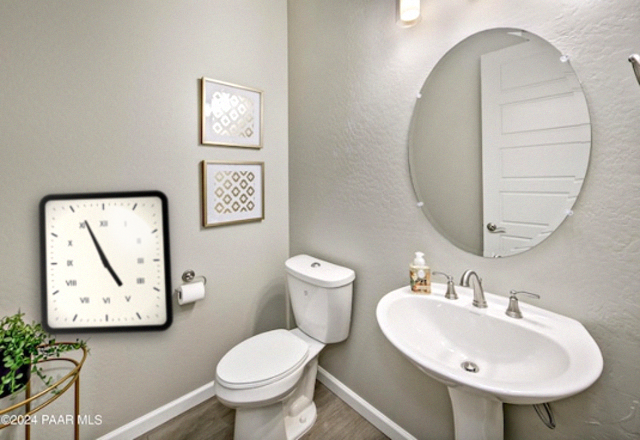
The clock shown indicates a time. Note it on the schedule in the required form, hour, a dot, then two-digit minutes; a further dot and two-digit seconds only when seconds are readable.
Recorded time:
4.56
